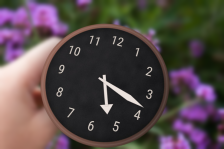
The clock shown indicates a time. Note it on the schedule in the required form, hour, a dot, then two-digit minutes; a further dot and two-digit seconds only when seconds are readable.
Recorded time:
5.18
